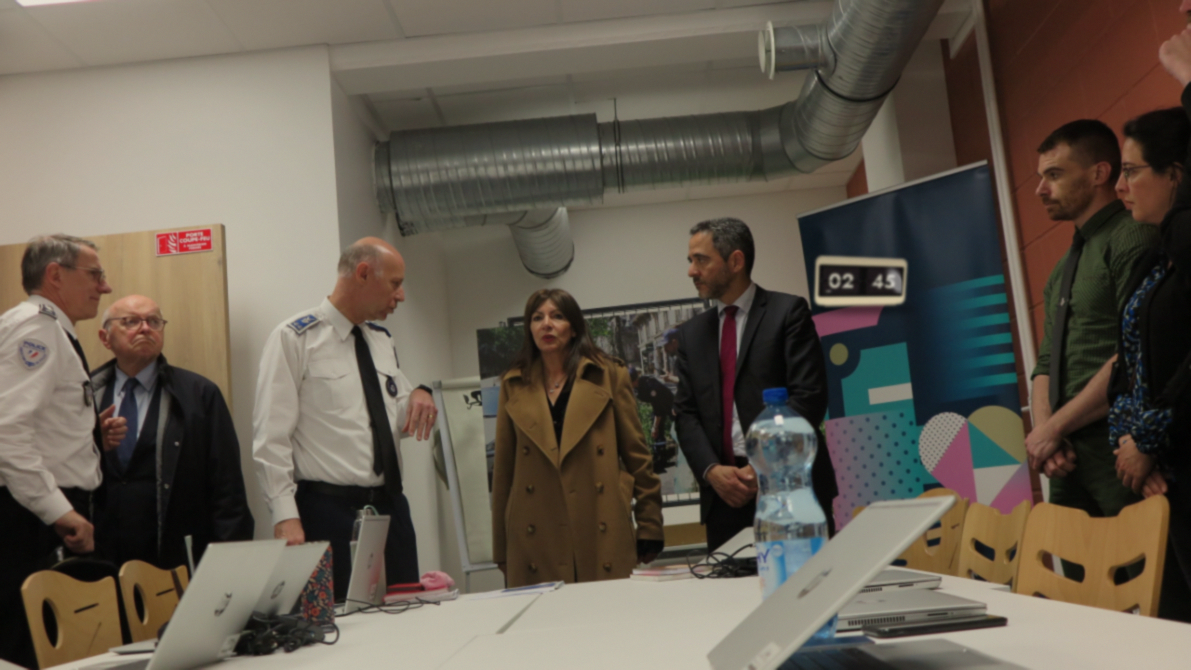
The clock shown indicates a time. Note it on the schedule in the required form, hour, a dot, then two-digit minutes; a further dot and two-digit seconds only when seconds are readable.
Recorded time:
2.45
